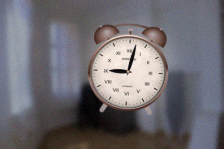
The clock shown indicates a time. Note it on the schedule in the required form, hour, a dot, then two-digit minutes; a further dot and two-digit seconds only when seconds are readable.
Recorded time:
9.02
